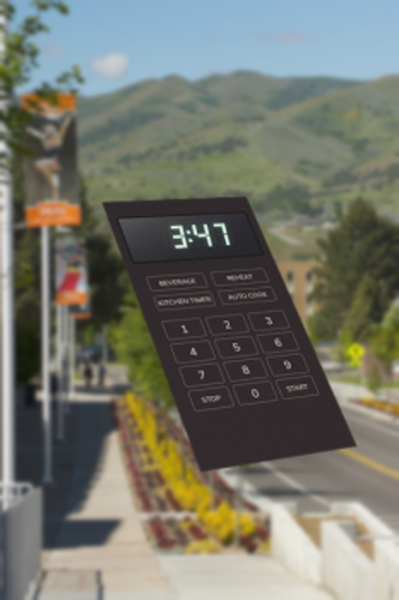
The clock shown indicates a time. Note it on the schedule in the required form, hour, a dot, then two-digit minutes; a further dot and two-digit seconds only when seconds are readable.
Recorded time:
3.47
